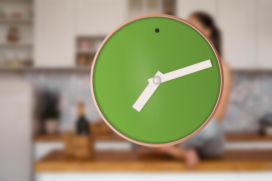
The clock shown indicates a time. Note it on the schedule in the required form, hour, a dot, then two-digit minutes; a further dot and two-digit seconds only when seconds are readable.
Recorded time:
7.12
